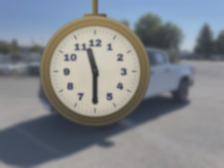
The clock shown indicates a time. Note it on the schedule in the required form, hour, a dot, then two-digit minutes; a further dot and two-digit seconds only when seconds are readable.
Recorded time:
11.30
